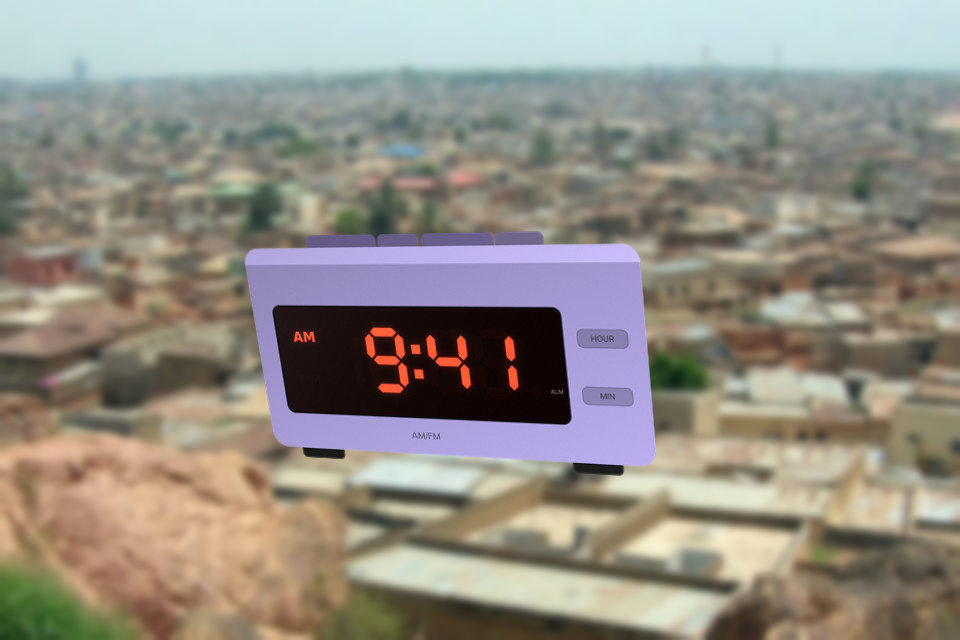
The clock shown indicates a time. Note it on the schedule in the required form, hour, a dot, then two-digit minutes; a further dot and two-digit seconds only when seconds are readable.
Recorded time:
9.41
